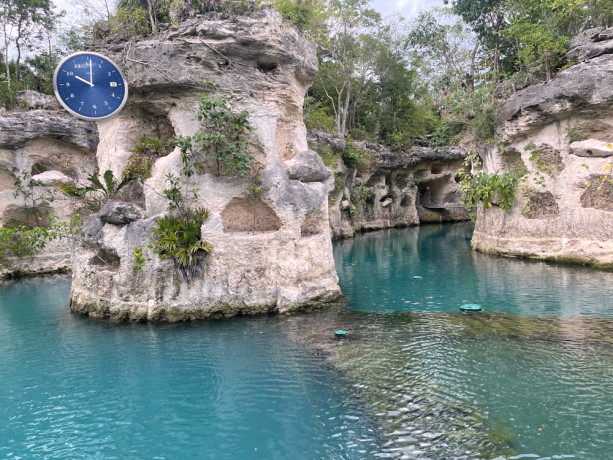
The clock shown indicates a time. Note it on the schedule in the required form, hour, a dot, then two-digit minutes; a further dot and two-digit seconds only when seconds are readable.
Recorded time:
10.01
